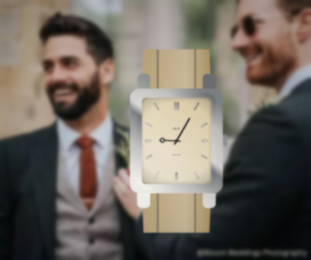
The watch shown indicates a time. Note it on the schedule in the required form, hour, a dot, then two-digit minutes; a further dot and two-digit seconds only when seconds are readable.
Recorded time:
9.05
